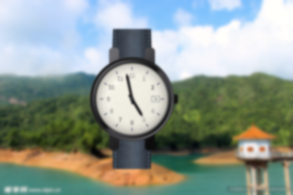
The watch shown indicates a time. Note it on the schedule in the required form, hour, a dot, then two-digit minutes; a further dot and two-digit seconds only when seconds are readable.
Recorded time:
4.58
